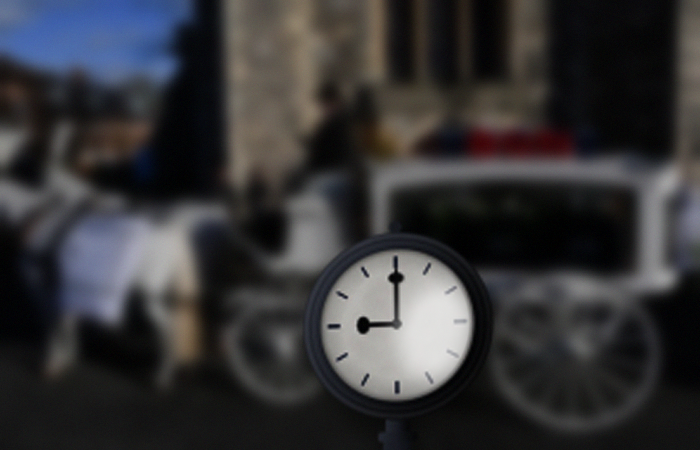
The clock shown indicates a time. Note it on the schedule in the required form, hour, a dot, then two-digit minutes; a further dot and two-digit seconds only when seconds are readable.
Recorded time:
9.00
